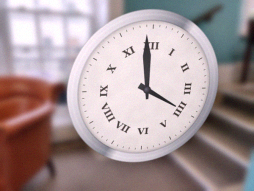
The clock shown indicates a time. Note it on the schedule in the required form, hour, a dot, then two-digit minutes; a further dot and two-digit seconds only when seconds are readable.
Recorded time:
3.59
